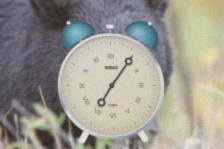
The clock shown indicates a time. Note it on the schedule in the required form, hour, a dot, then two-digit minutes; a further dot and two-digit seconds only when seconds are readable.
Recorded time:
7.06
